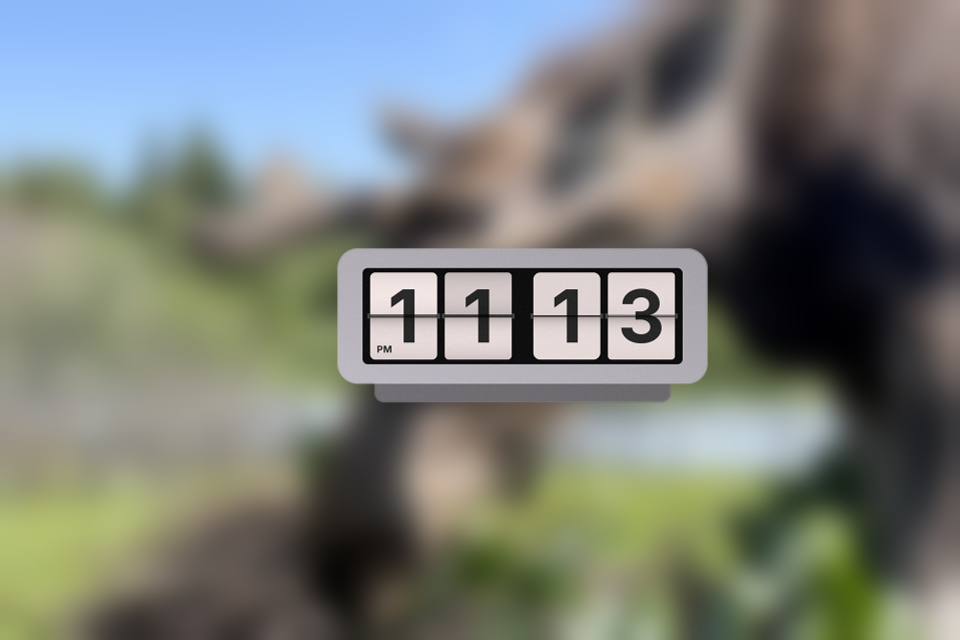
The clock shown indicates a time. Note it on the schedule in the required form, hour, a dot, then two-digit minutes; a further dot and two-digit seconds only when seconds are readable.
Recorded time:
11.13
